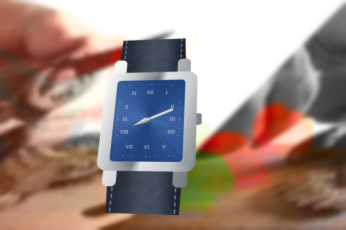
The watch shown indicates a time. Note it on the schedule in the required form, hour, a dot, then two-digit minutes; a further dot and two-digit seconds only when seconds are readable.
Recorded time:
8.11
